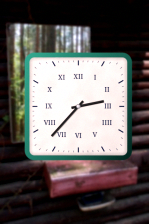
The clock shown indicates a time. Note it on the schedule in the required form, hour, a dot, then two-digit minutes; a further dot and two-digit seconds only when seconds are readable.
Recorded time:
2.37
